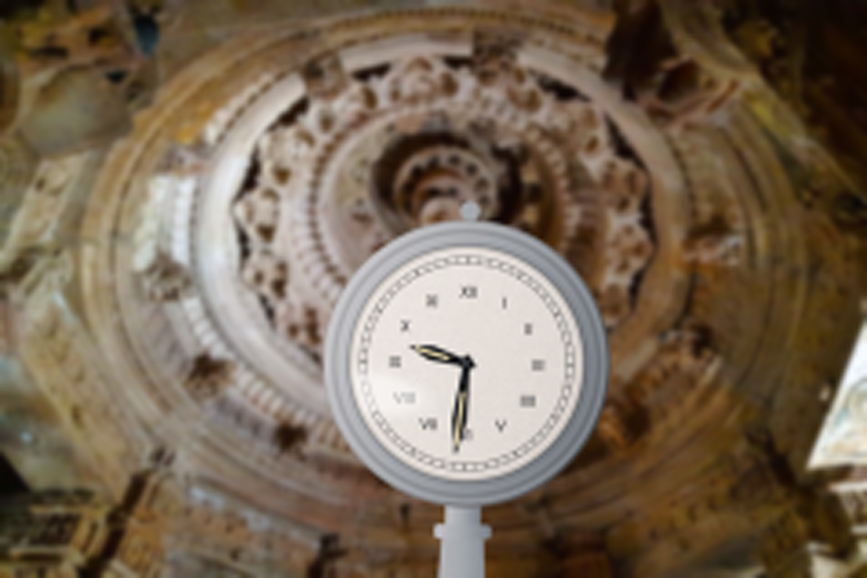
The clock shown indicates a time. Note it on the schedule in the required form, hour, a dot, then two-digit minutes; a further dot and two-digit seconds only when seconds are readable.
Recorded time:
9.31
